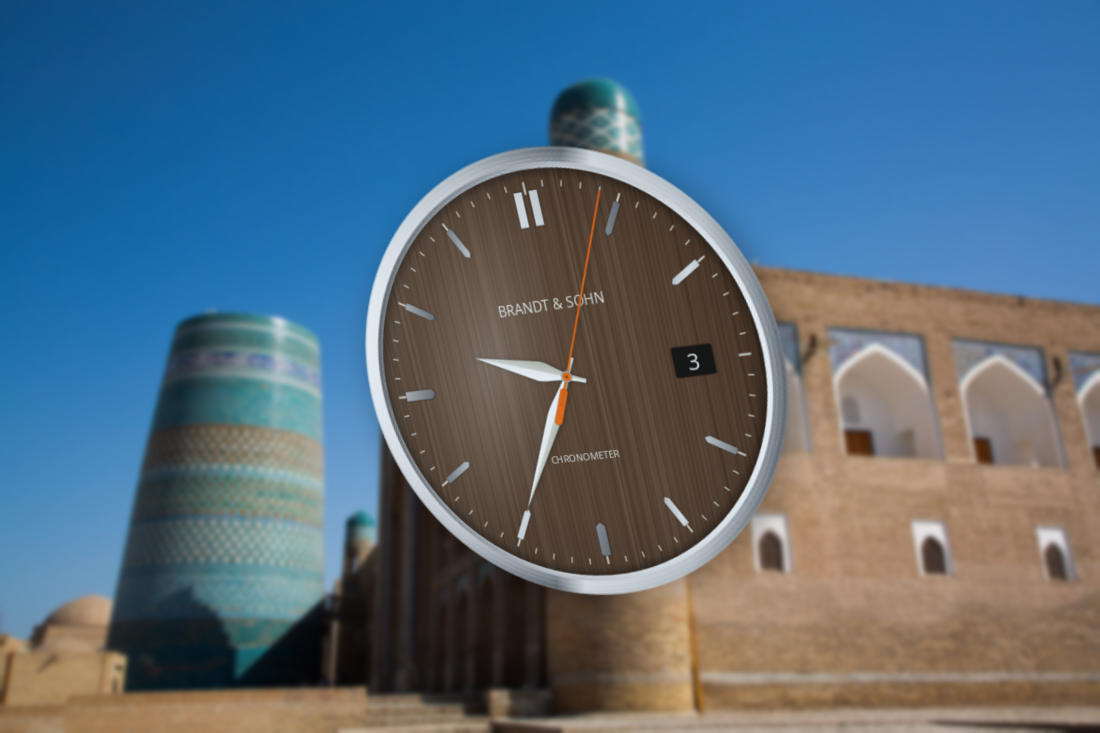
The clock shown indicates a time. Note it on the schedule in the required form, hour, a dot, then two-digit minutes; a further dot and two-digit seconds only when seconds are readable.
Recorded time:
9.35.04
